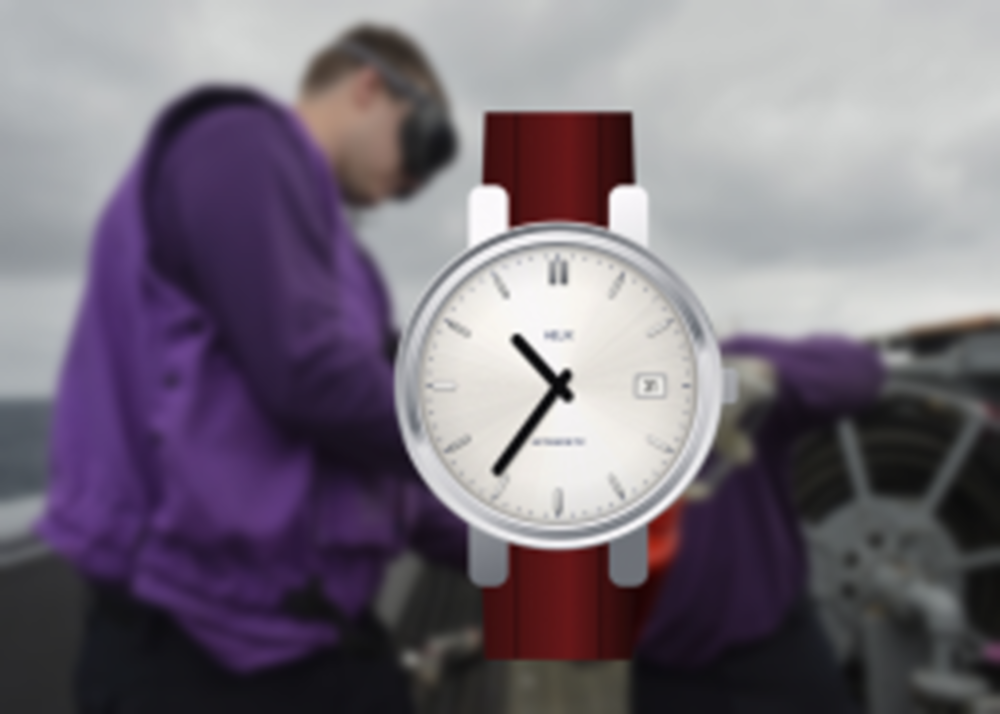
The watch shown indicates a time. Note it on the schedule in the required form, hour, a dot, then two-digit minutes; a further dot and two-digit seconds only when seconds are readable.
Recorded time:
10.36
